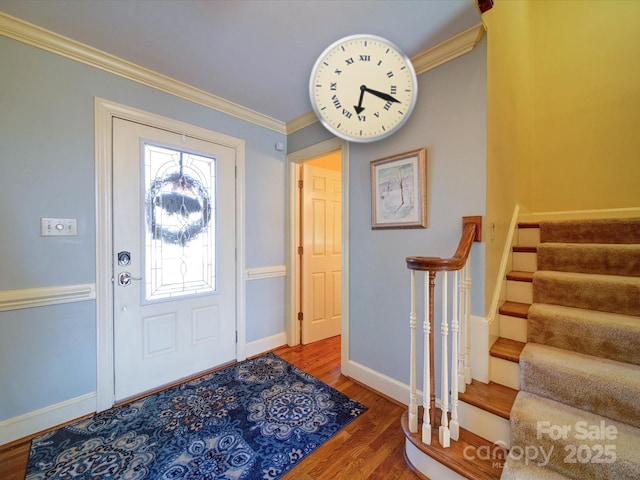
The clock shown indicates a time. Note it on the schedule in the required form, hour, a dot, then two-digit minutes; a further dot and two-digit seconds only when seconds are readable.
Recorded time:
6.18
